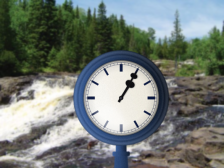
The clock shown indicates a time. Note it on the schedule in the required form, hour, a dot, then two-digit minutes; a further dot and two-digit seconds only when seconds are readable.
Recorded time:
1.05
